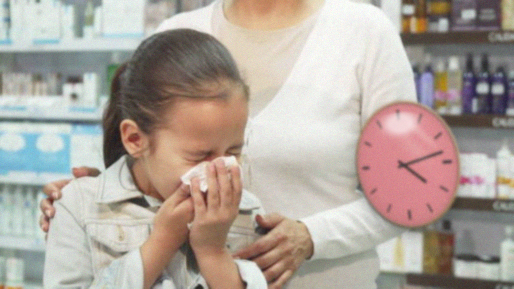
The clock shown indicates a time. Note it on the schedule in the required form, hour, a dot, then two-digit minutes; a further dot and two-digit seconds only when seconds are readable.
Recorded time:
4.13
